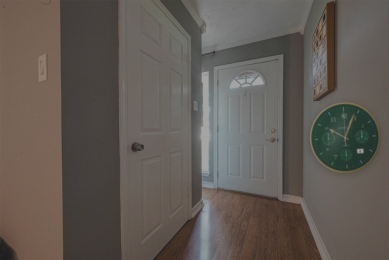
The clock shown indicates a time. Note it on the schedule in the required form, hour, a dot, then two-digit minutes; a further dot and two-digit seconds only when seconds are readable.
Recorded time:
10.04
